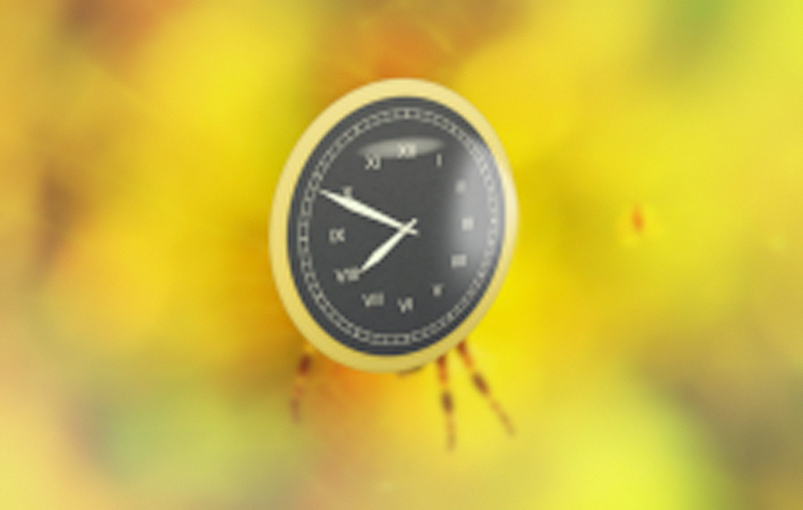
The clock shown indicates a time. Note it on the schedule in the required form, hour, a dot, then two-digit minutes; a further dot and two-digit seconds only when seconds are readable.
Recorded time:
7.49
